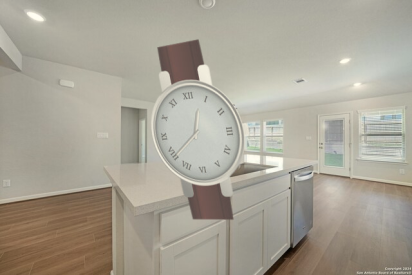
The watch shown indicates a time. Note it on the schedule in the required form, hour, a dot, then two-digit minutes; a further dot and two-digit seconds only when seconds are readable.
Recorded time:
12.39
